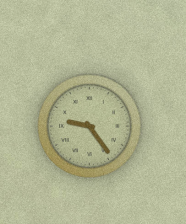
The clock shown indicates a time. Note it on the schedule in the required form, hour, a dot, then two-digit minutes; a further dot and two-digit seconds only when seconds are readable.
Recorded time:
9.24
